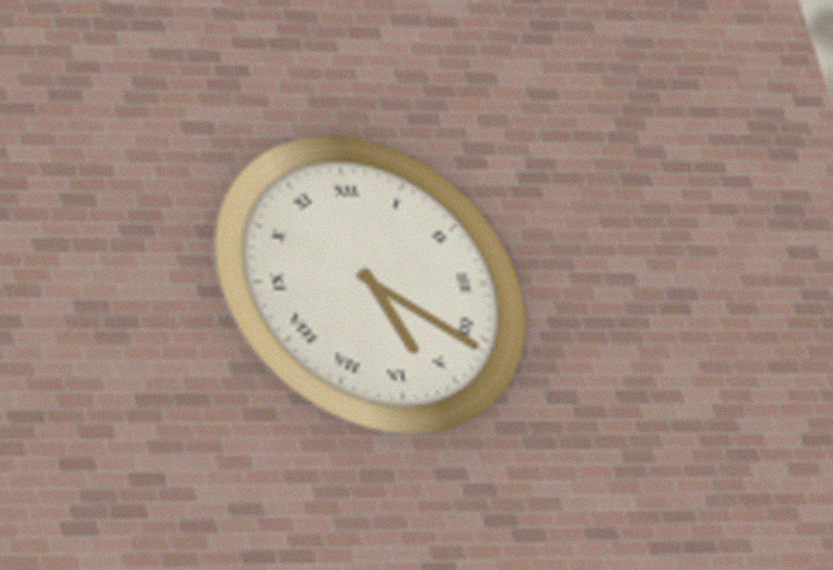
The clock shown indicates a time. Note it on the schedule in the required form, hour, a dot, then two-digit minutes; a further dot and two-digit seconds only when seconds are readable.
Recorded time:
5.21
